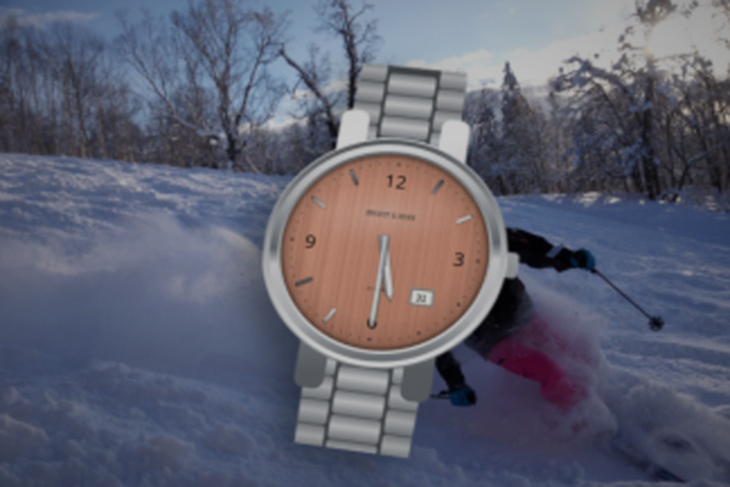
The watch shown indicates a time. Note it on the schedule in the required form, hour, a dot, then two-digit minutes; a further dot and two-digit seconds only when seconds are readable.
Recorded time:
5.30
